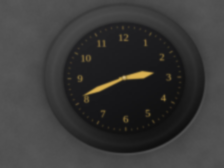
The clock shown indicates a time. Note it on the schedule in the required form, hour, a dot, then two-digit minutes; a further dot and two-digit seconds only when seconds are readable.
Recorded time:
2.41
